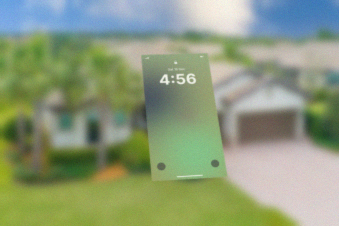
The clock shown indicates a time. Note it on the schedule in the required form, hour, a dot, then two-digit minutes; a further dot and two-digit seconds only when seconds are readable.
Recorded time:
4.56
